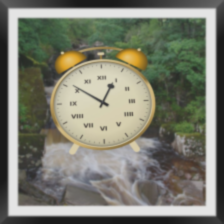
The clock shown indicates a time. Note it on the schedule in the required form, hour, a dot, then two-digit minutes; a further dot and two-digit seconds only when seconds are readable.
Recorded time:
12.51
